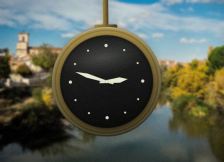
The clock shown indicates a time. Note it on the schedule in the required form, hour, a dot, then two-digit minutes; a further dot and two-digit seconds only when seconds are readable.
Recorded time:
2.48
